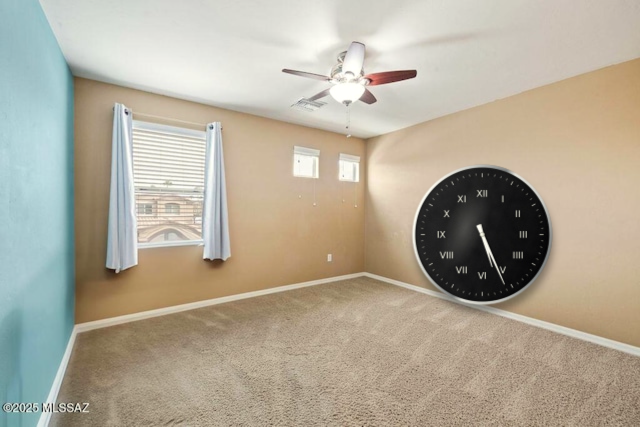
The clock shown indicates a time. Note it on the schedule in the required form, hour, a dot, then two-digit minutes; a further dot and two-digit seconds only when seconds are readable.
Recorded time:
5.26
